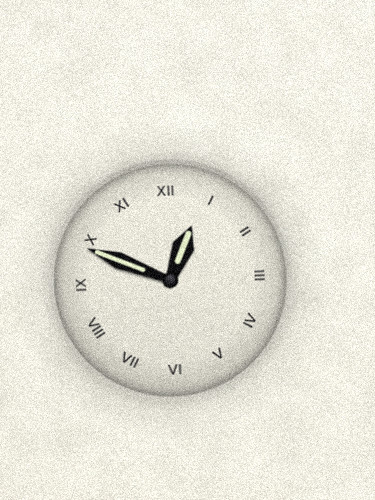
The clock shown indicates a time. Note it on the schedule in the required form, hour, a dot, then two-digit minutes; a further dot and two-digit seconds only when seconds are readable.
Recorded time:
12.49
